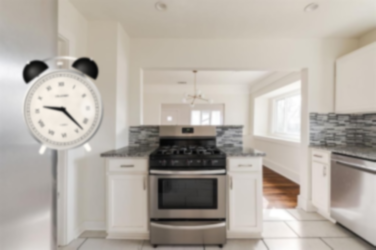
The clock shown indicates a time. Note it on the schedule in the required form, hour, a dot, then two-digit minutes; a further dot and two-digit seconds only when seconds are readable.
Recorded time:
9.23
